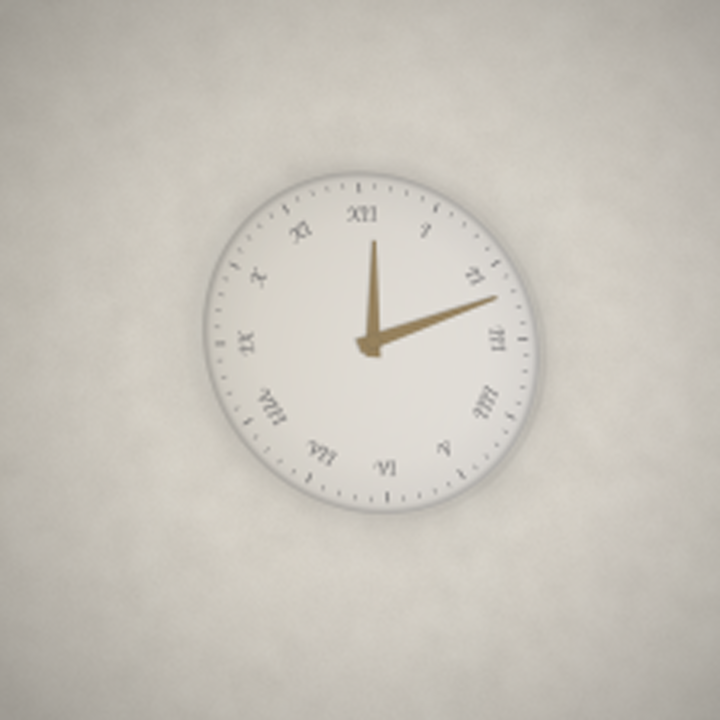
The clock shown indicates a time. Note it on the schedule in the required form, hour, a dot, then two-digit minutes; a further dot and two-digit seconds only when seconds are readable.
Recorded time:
12.12
